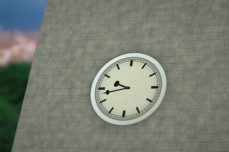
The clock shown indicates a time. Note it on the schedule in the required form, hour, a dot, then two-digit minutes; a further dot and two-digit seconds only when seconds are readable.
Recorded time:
9.43
